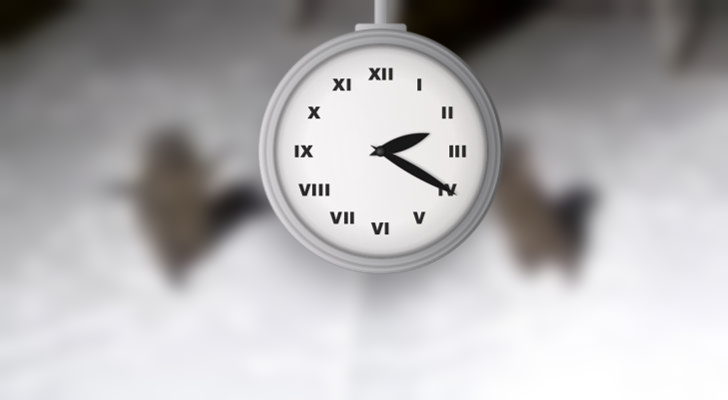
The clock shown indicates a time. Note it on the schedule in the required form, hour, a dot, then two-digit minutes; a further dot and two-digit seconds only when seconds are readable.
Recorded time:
2.20
